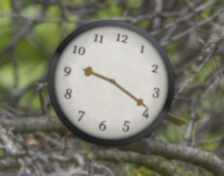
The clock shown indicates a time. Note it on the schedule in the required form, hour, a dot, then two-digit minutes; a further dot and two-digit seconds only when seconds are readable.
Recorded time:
9.19
